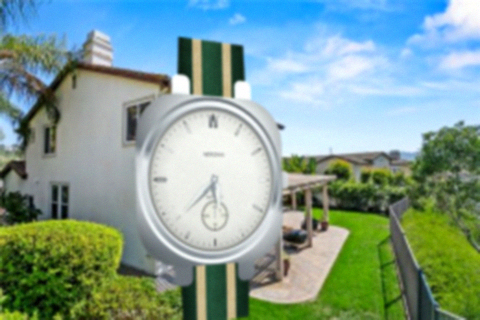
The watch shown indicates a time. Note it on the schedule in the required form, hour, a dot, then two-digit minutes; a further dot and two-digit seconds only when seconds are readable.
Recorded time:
5.38
